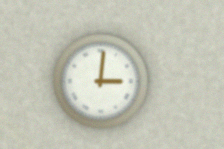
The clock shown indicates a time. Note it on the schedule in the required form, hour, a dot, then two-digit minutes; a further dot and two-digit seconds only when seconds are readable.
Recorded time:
3.01
